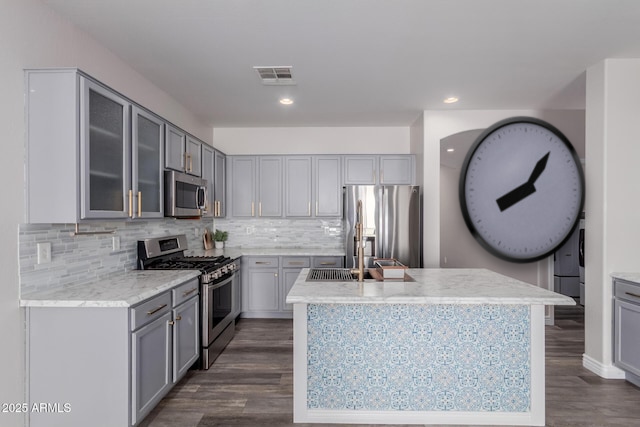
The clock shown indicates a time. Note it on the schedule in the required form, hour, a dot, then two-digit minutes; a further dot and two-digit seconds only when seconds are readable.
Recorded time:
8.06
